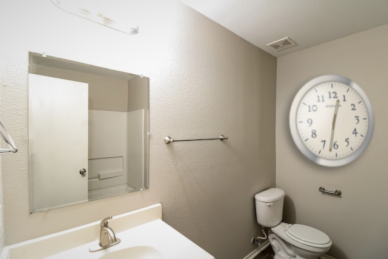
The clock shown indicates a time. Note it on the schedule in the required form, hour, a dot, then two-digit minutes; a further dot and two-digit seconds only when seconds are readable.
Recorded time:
12.32
